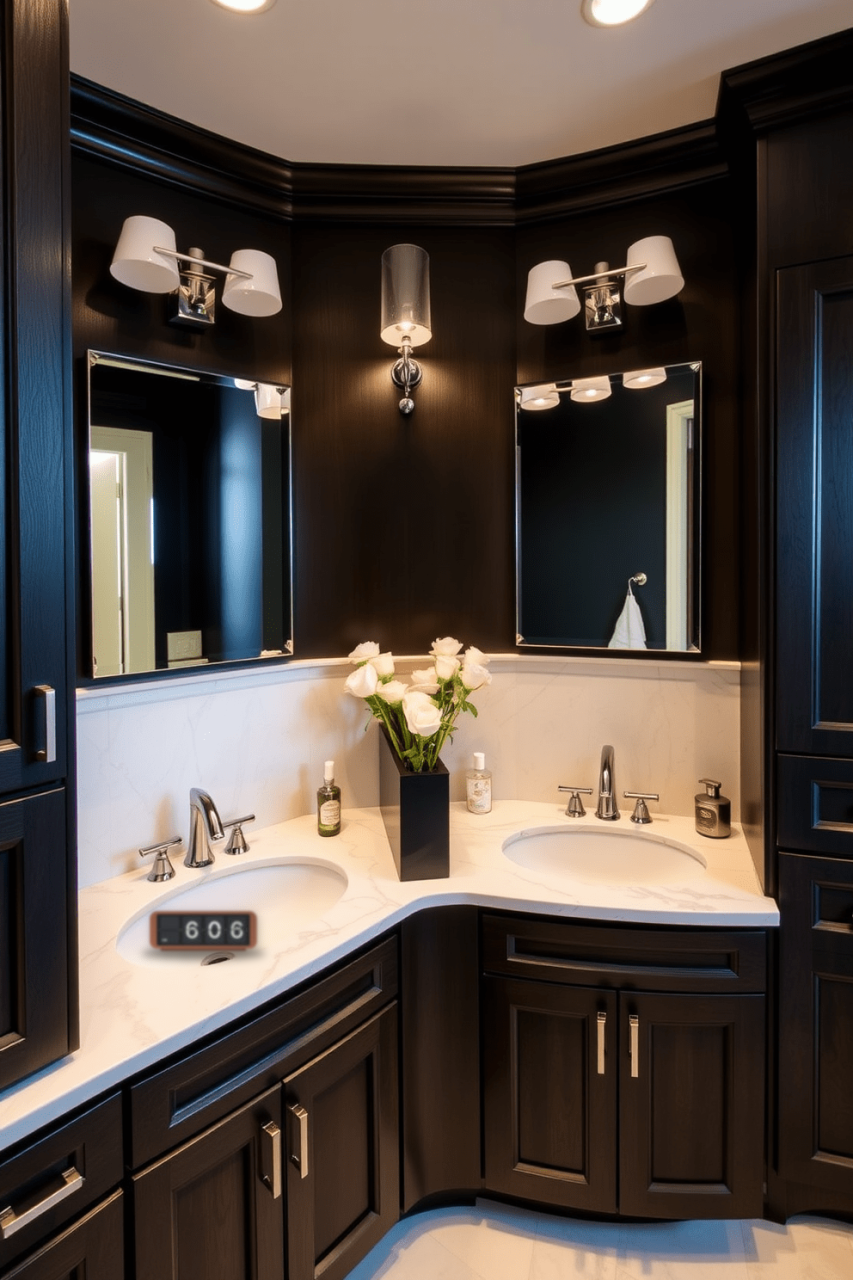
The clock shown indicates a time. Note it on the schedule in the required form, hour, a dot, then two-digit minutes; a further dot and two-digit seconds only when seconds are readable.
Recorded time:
6.06
